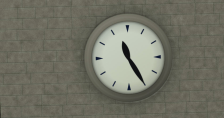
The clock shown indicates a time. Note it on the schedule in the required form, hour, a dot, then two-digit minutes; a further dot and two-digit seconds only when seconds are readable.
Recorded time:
11.25
